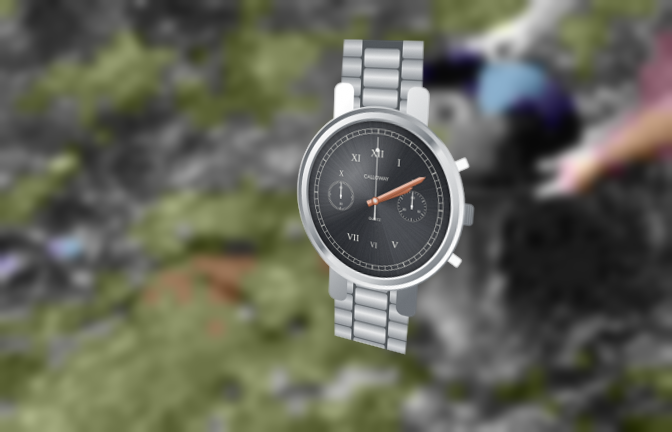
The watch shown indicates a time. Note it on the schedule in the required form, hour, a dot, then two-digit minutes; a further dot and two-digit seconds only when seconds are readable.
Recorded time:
2.10
